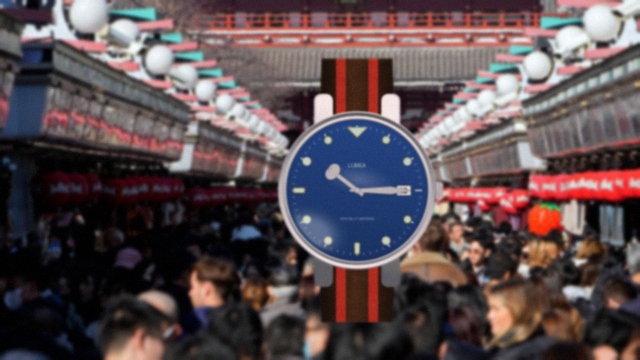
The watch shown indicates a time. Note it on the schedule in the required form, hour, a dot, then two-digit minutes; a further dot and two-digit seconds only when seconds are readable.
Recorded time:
10.15
